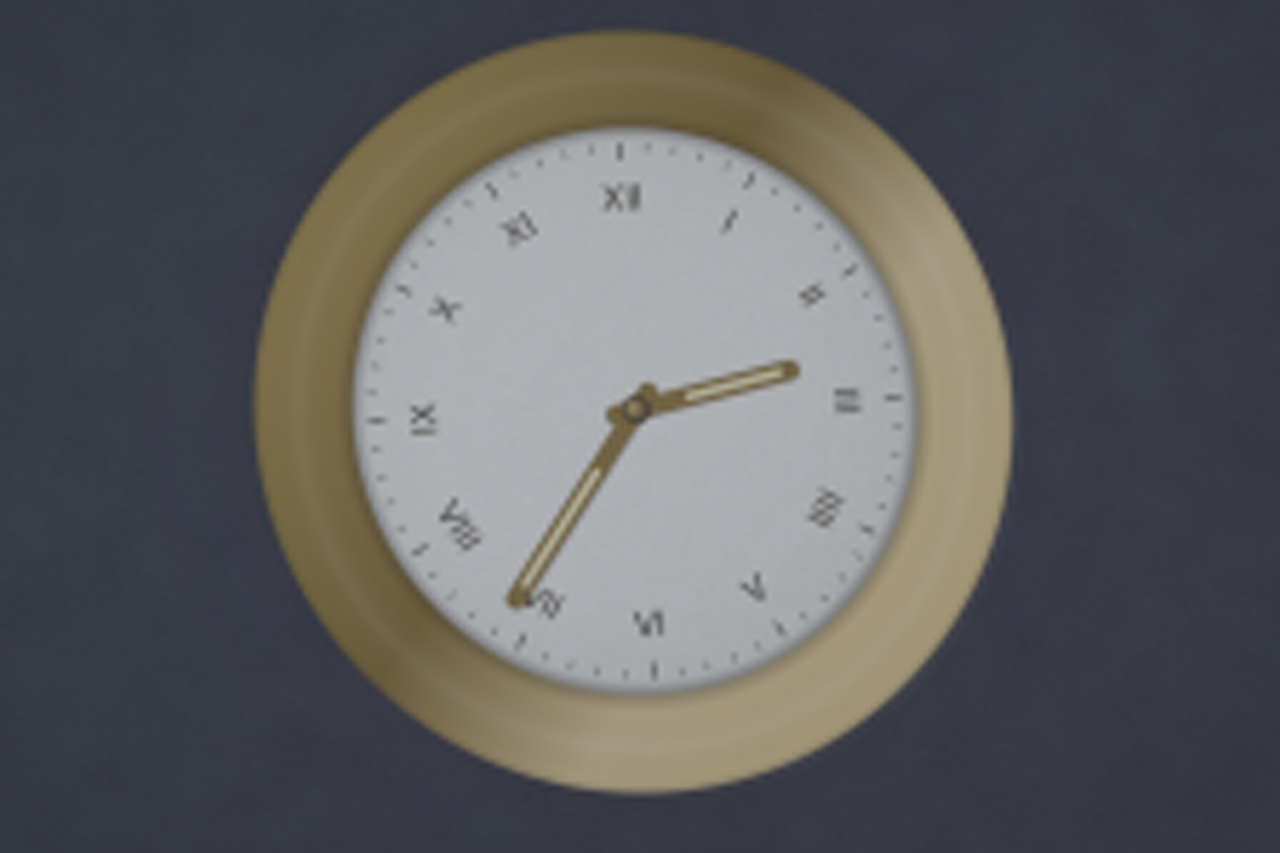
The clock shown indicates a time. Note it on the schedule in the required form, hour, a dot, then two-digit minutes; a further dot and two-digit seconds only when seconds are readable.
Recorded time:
2.36
